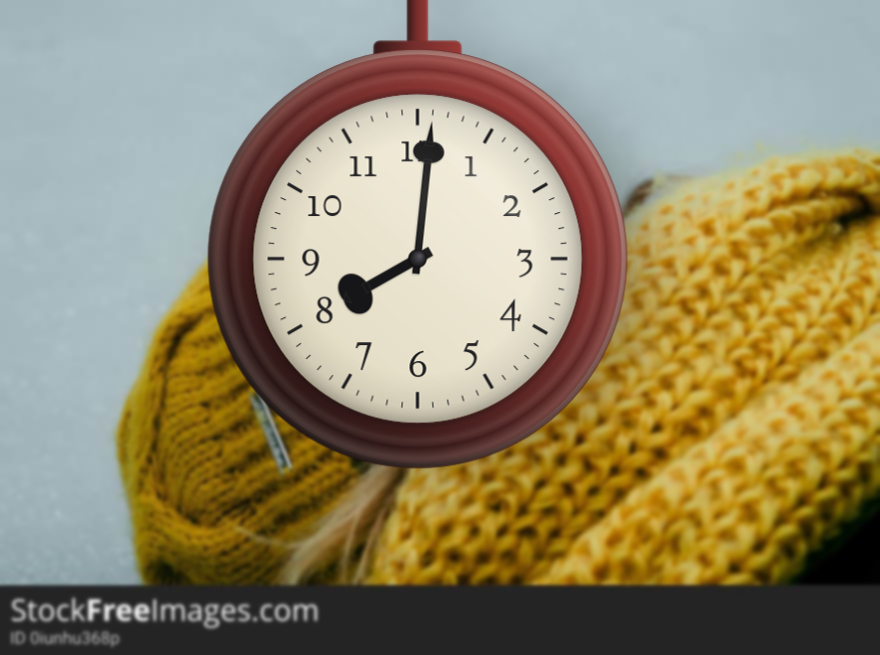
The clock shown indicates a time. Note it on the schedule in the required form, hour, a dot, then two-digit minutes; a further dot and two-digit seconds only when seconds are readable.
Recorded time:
8.01
